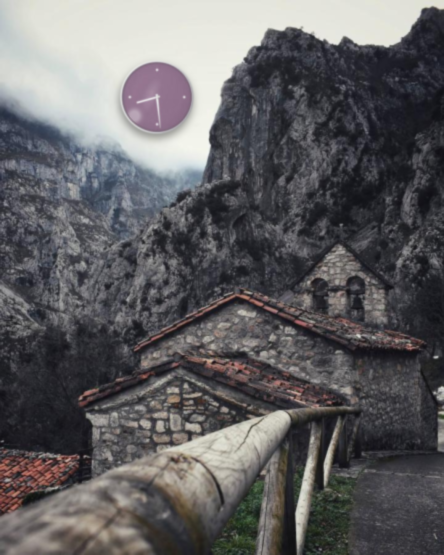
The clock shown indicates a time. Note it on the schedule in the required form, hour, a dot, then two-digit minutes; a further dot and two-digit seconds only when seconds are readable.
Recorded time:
8.29
